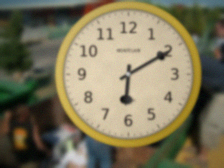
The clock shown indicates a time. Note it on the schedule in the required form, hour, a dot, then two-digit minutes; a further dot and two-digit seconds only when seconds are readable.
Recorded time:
6.10
